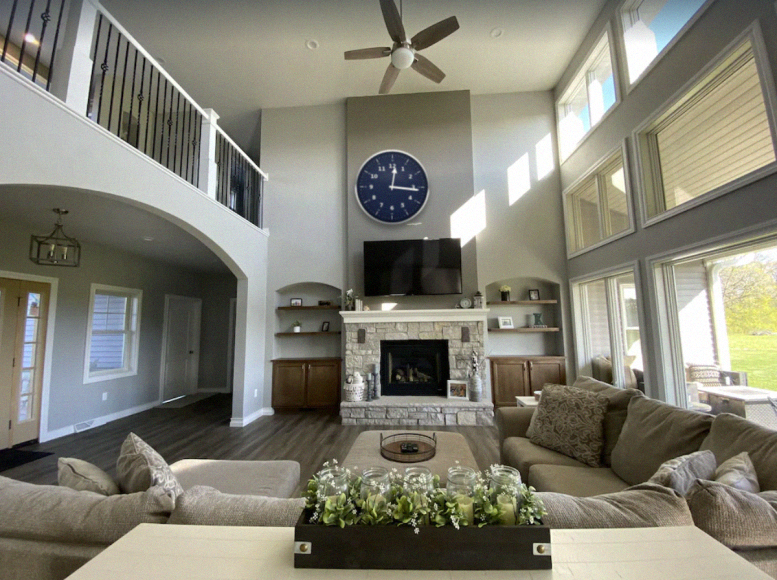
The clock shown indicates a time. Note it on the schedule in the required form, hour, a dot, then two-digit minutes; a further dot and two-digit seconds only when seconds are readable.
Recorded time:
12.16
